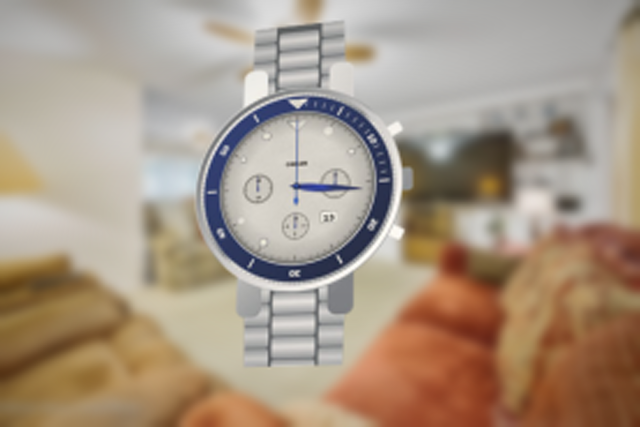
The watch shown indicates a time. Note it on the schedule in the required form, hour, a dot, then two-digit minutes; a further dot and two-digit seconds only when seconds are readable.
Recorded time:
3.16
